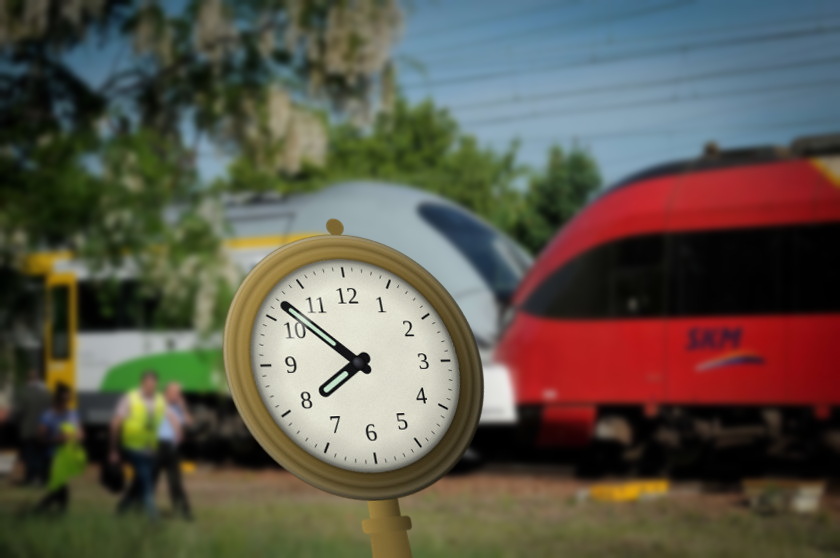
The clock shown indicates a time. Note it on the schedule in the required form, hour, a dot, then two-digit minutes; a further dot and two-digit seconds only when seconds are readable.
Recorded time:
7.52
